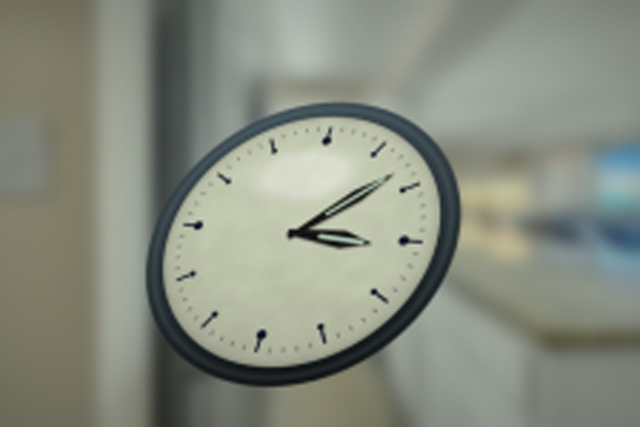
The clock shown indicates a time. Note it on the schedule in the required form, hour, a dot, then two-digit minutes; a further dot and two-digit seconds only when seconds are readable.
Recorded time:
3.08
